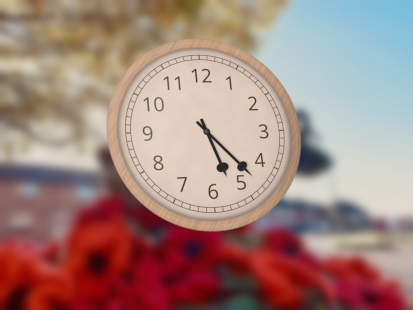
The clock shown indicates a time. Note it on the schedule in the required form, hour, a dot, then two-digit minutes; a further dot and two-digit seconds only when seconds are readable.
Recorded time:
5.23
